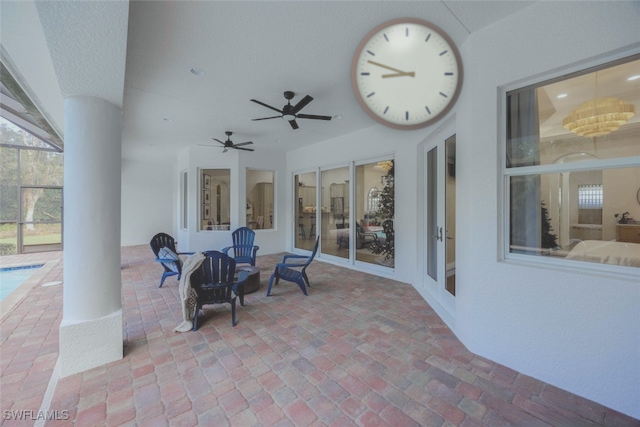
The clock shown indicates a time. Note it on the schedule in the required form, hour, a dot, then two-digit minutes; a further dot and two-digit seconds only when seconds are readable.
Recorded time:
8.48
